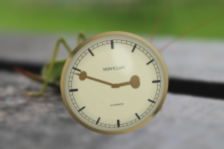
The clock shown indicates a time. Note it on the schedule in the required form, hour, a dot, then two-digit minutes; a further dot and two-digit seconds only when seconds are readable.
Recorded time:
2.49
